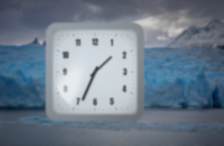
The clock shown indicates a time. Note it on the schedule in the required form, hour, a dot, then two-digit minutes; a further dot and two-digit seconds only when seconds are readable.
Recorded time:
1.34
